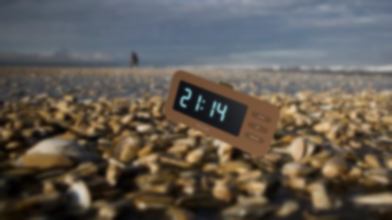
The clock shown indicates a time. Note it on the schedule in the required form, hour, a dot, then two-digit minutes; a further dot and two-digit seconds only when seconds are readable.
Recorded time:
21.14
